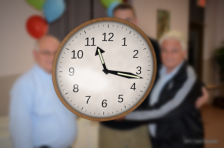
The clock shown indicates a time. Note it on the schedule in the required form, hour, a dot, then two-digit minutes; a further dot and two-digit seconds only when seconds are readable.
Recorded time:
11.17
